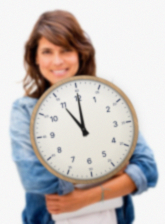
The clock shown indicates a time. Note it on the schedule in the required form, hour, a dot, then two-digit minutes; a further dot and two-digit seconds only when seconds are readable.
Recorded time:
11.00
